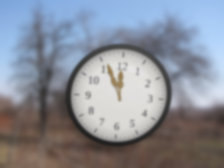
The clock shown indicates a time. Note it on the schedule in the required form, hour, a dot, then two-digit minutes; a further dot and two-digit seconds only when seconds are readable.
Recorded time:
11.56
